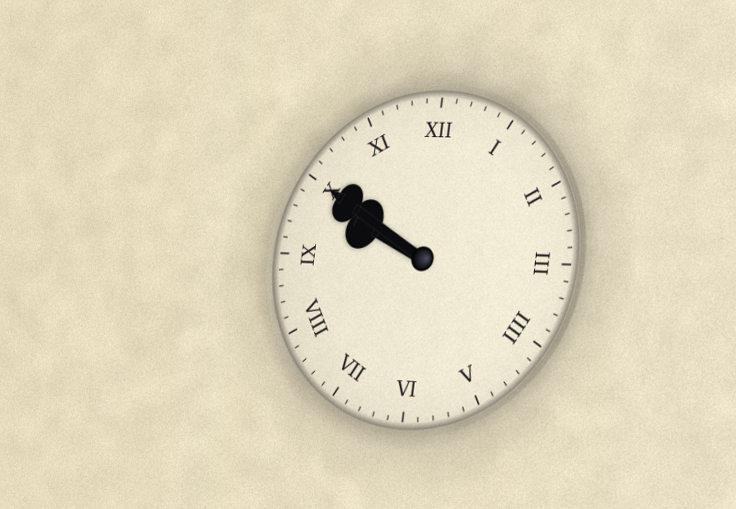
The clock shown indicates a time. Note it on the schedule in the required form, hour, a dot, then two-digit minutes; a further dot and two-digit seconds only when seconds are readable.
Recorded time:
9.50
